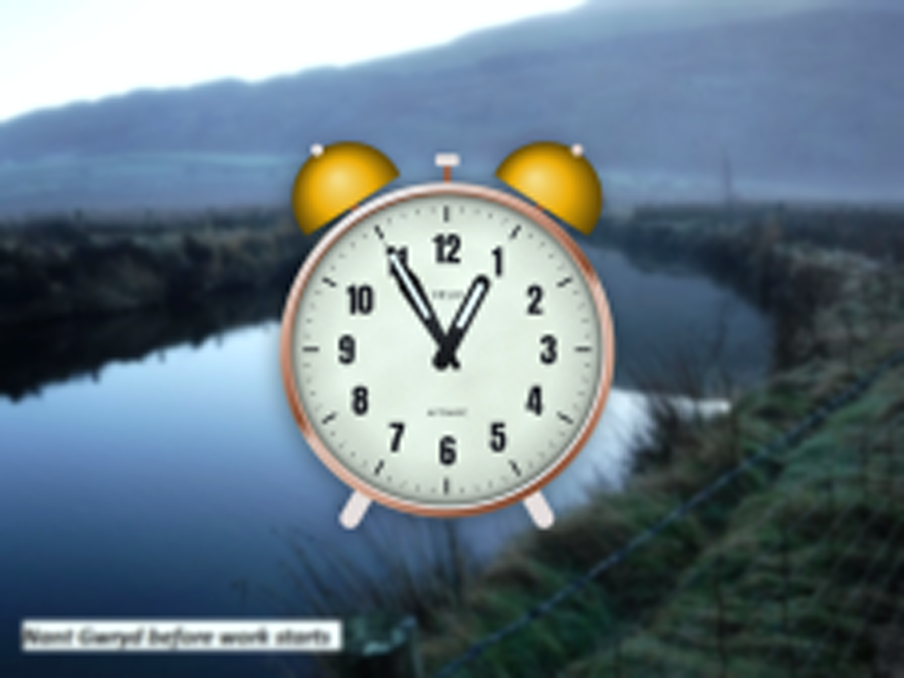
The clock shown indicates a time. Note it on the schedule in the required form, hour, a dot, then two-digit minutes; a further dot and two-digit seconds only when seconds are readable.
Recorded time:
12.55
